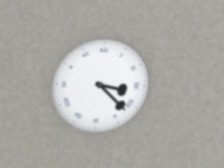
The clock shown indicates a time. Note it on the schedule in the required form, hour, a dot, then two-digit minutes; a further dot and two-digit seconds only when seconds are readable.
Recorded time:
3.22
